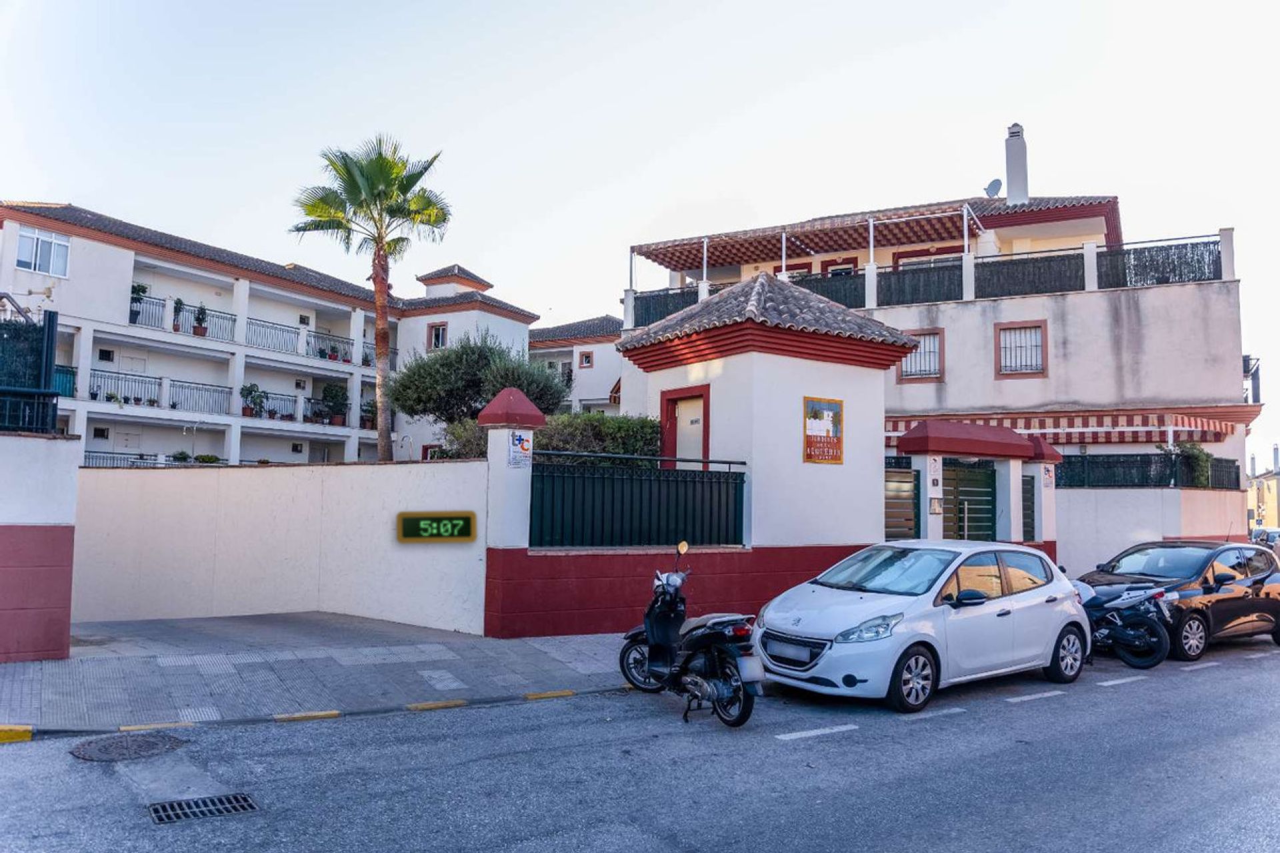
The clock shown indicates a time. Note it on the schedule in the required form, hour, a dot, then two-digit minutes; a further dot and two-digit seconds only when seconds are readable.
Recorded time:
5.07
